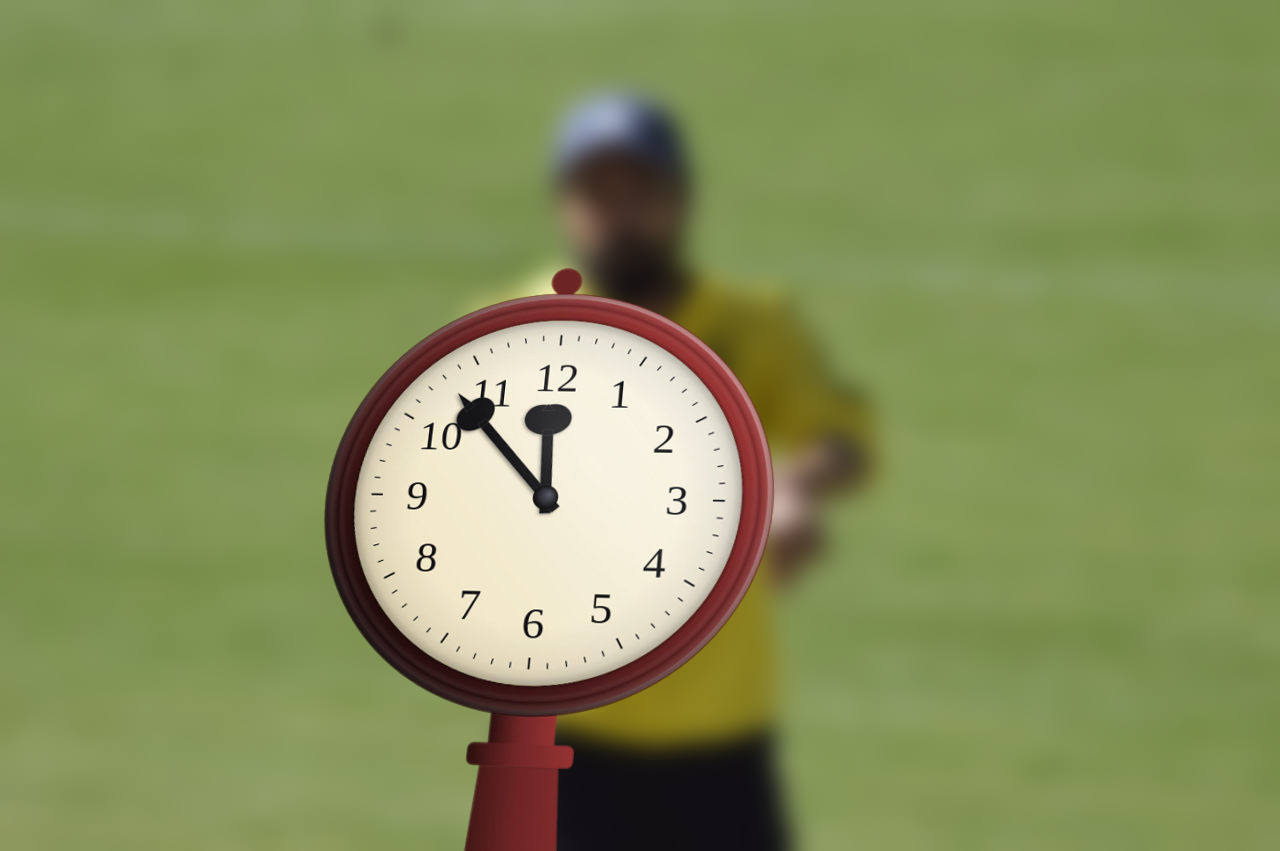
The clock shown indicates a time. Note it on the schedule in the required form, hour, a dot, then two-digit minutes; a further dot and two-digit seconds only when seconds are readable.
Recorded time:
11.53
